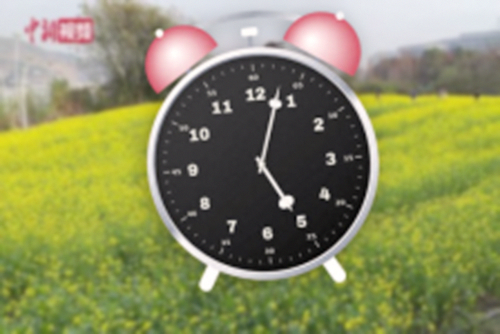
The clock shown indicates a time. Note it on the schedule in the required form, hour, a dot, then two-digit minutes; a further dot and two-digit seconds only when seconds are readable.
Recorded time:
5.03
